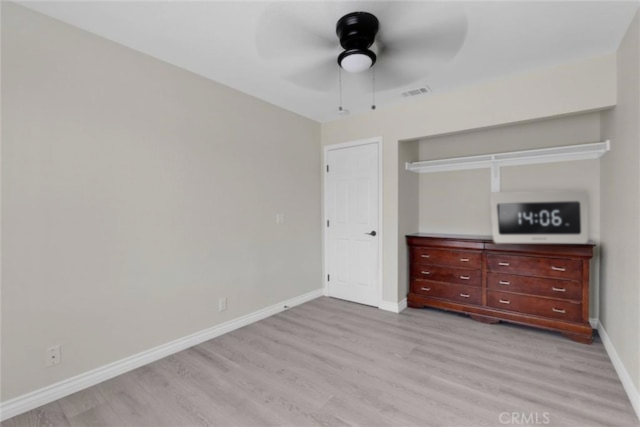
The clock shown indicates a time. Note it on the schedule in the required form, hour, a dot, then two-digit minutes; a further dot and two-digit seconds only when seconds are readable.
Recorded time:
14.06
